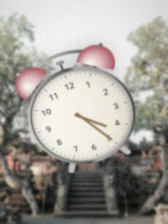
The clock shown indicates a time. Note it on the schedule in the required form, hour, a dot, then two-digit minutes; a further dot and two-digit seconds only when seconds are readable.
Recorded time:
4.25
